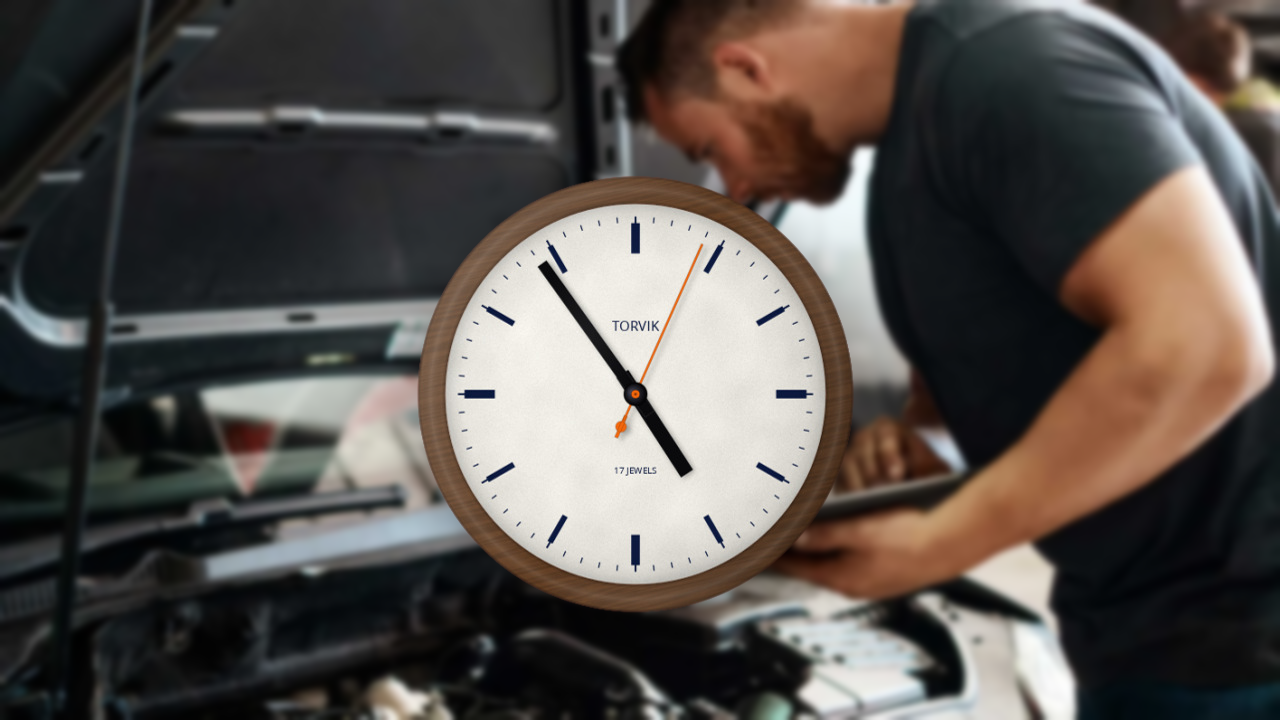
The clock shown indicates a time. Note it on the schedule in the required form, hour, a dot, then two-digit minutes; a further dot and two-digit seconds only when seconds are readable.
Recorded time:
4.54.04
